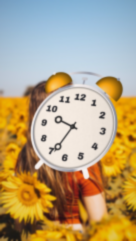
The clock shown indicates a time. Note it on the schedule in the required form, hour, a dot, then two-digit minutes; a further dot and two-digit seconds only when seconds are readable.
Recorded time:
9.34
